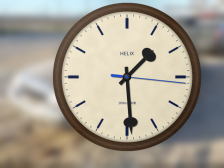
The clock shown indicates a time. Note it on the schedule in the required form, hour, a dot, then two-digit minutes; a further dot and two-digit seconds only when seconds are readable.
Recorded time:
1.29.16
